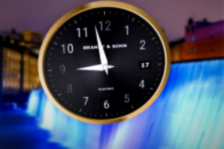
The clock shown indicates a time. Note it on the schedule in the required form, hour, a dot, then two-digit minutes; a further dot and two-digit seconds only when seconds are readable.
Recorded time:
8.58
